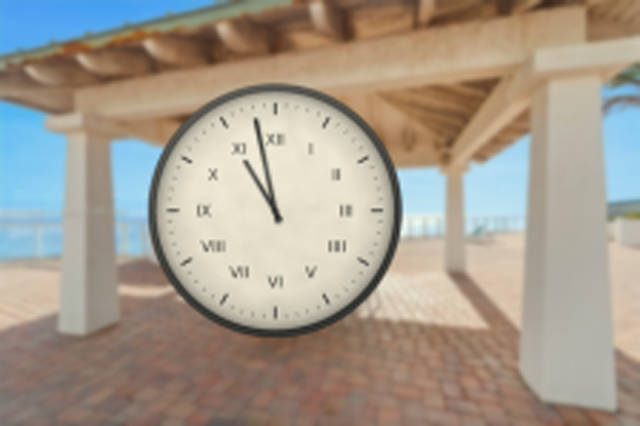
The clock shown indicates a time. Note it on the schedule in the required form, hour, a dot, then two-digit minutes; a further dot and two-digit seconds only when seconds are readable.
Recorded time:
10.58
